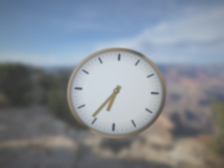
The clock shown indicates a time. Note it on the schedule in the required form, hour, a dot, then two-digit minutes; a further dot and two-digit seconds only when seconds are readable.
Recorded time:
6.36
